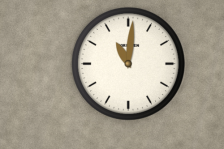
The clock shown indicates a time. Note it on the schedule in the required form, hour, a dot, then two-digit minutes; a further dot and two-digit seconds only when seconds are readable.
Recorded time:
11.01
